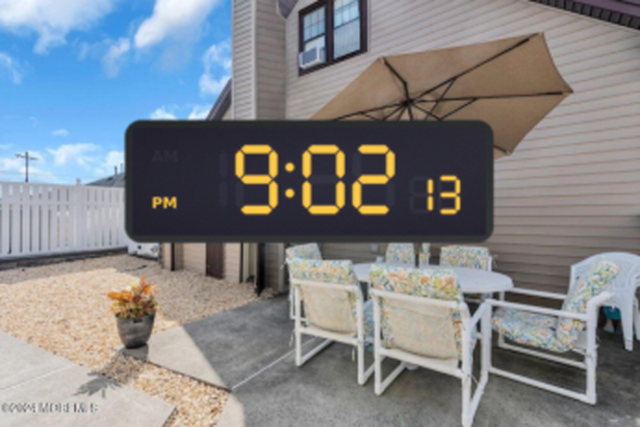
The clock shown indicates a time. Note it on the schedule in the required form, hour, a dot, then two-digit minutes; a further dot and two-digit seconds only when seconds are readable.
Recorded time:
9.02.13
